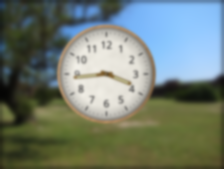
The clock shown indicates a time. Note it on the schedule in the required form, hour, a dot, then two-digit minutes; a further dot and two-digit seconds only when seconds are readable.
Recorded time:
3.44
